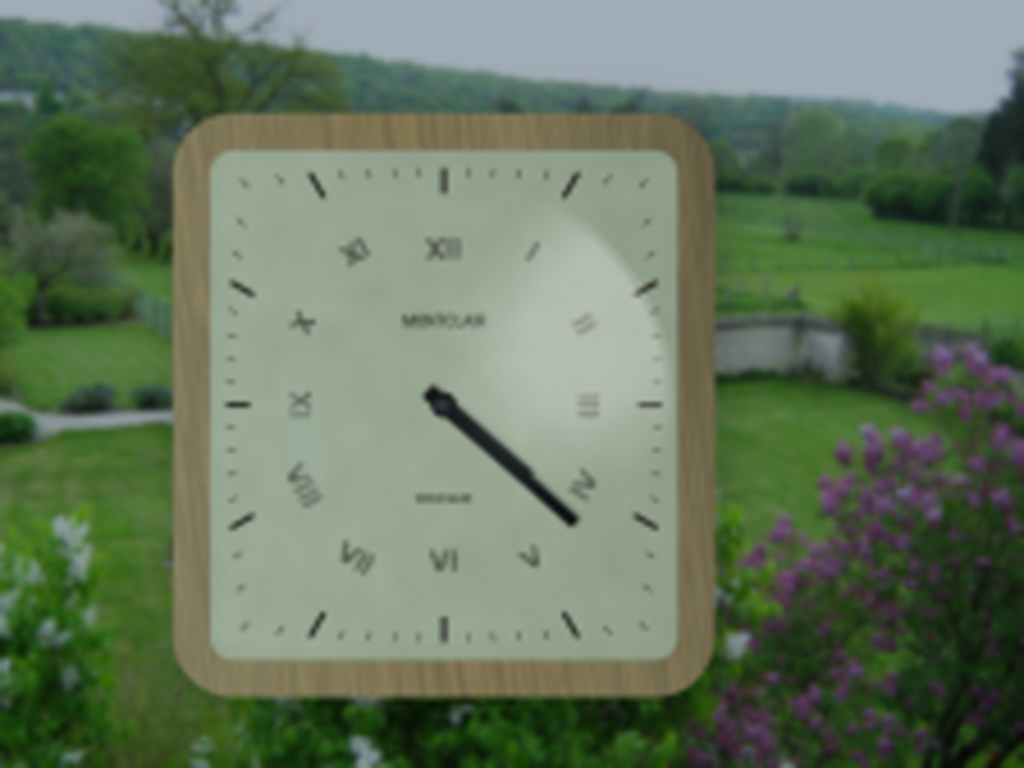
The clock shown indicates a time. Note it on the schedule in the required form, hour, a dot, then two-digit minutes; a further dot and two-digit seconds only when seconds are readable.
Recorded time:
4.22
